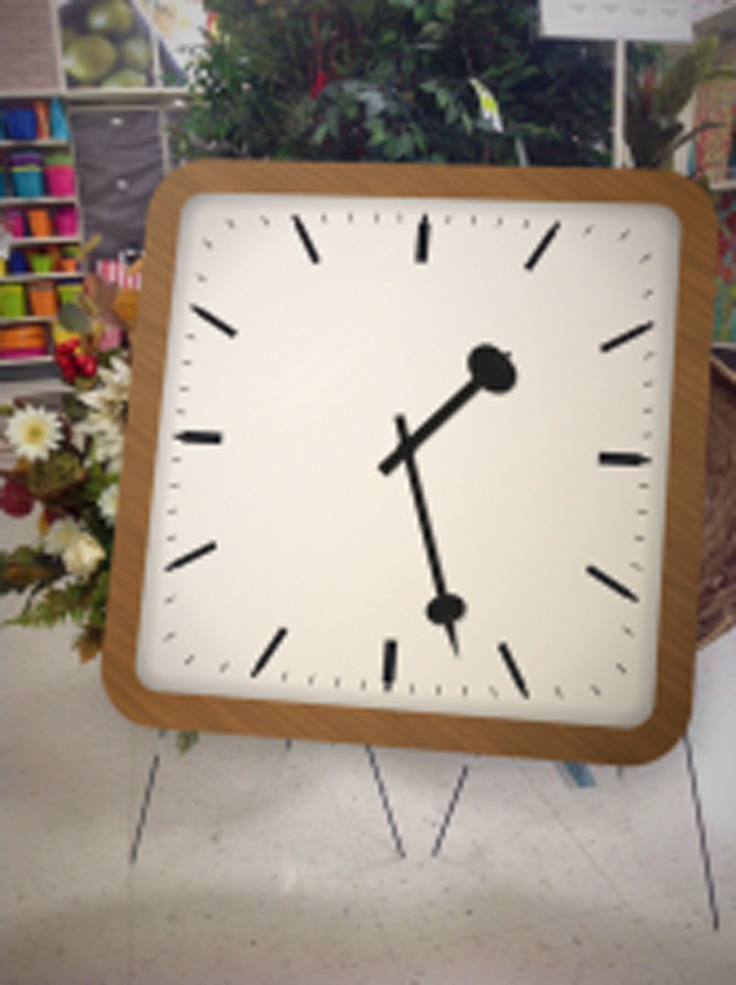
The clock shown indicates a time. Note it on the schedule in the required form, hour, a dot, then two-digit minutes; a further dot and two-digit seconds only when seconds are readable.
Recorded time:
1.27
